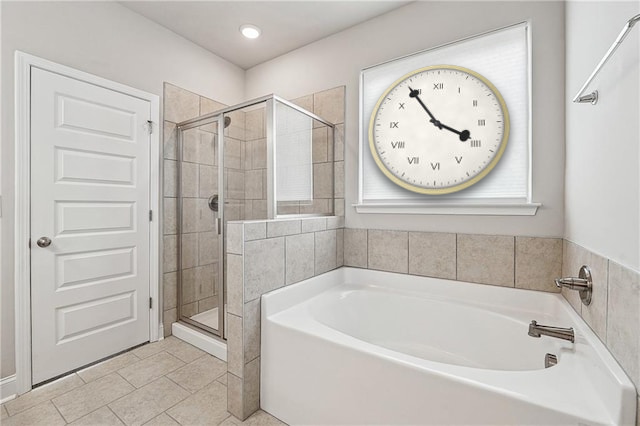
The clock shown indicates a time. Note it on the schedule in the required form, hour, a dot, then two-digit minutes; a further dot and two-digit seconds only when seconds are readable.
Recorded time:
3.54
